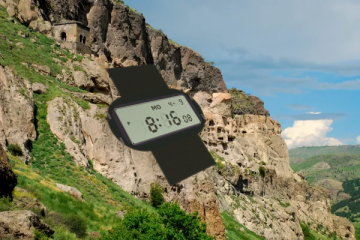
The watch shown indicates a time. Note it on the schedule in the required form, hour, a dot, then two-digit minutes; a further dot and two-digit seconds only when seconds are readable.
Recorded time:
8.16.08
